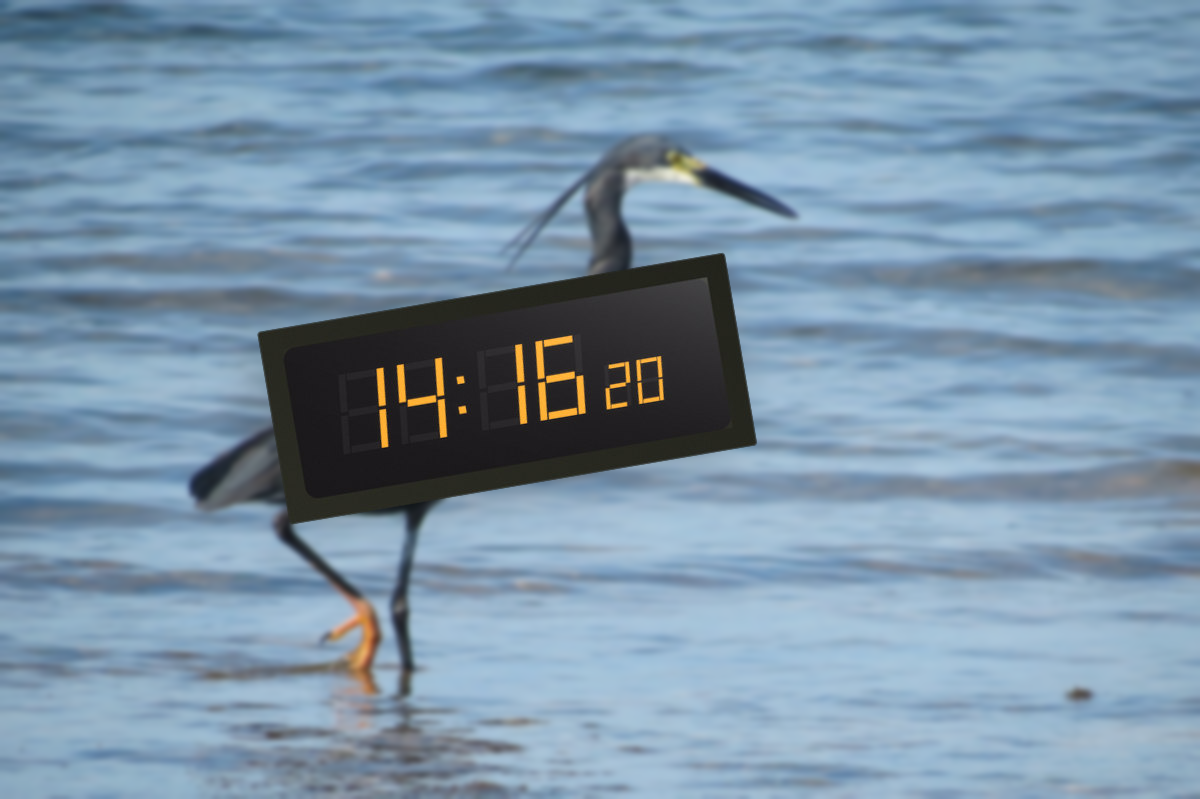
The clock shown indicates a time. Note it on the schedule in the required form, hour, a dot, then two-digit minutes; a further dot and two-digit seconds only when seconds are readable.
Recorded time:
14.16.20
